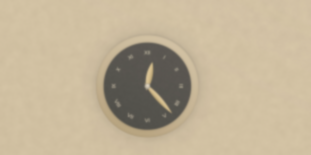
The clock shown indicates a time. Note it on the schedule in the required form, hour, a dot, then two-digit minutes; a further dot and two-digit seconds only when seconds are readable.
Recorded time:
12.23
